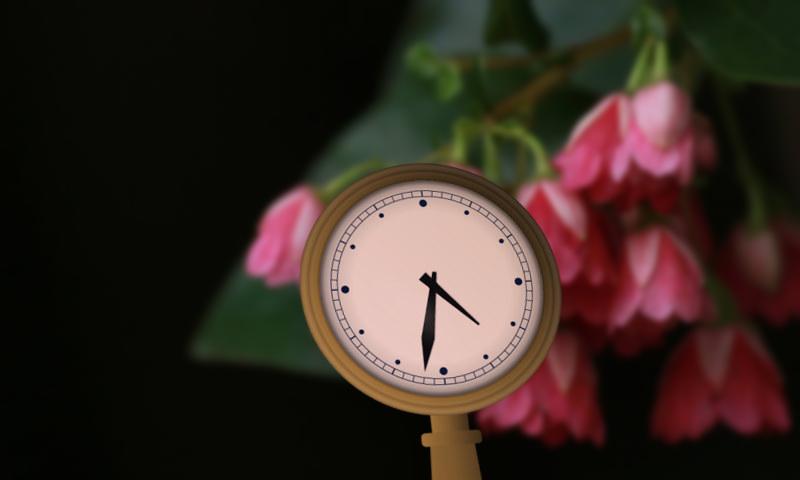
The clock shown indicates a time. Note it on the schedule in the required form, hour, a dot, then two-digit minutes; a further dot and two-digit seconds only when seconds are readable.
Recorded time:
4.32
